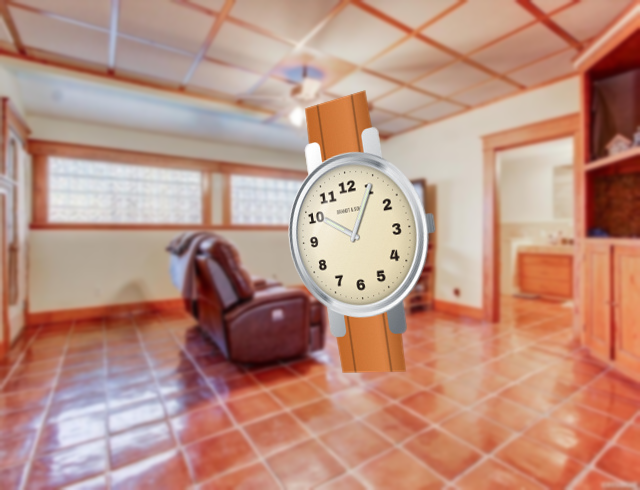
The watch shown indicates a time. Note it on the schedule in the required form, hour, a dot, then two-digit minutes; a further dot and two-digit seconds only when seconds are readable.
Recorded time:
10.05
